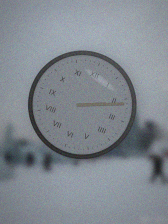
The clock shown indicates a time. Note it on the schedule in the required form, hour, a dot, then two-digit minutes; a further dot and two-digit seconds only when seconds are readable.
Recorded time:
2.11
